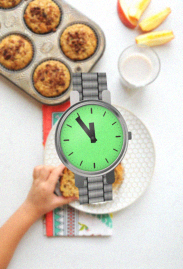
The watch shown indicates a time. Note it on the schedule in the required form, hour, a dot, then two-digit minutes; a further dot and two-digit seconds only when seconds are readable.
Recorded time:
11.54
